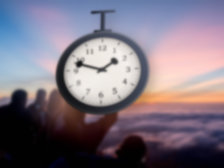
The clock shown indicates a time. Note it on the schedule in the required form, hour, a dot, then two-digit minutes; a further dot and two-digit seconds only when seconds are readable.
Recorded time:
1.48
